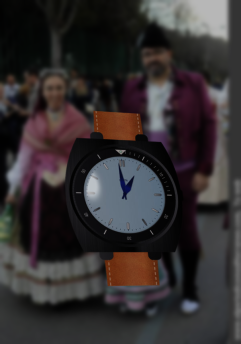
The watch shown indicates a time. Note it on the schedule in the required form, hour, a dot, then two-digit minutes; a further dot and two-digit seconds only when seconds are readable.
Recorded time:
12.59
